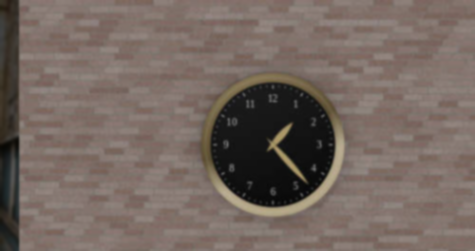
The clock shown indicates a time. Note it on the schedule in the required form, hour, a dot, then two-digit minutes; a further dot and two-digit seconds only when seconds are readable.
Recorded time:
1.23
